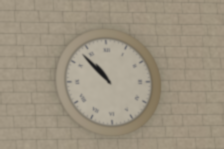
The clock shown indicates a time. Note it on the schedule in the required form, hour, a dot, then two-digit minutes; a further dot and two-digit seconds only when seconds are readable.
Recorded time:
10.53
